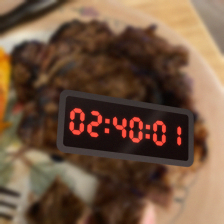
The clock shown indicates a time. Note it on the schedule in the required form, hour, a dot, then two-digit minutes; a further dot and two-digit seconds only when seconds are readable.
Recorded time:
2.40.01
